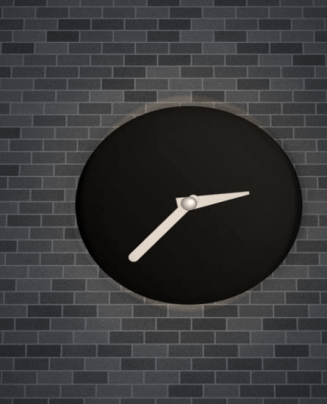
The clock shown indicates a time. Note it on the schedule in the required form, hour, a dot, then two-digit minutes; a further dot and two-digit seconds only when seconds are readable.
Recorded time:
2.37
